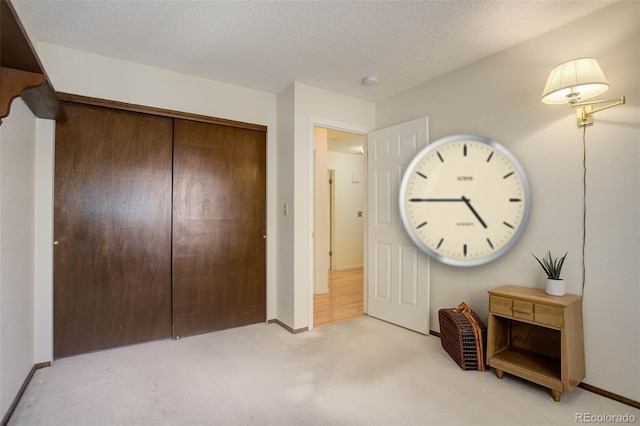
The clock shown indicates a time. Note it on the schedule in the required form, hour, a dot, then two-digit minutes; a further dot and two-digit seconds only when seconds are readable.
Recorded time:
4.45
